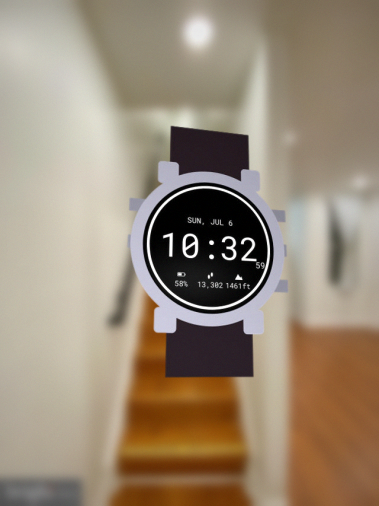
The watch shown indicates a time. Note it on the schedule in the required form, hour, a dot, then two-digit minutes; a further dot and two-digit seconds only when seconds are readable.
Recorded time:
10.32.59
